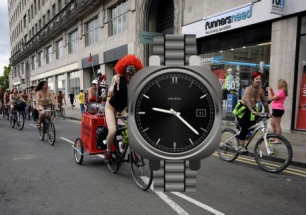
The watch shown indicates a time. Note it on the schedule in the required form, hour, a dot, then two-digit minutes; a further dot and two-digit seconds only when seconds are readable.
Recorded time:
9.22
